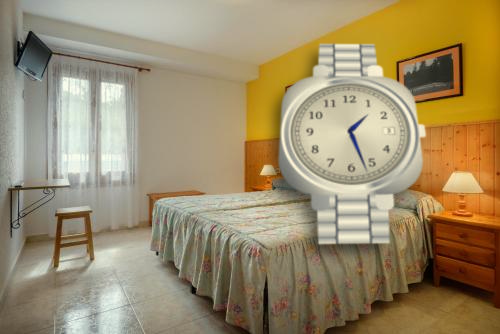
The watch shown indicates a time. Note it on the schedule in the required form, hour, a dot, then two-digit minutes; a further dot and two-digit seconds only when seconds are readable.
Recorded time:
1.27
